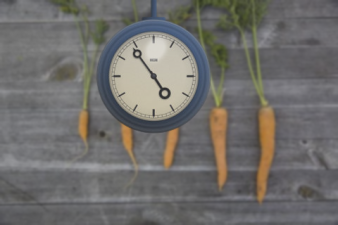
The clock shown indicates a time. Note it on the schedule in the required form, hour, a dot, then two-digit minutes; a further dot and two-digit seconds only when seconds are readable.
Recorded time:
4.54
